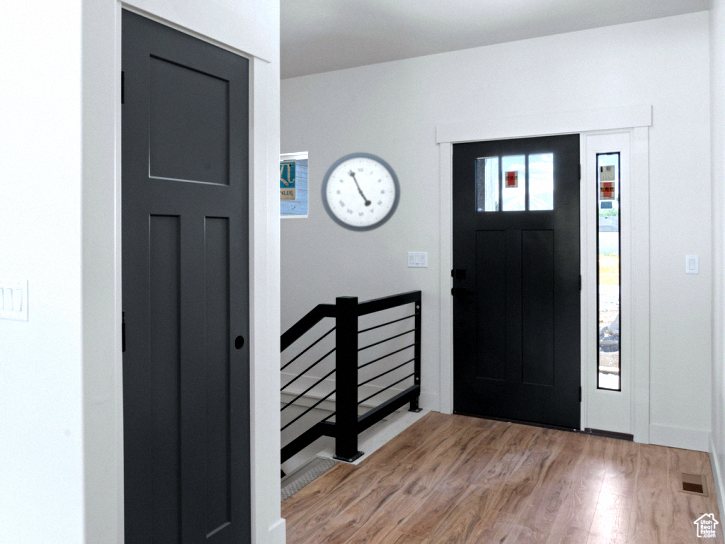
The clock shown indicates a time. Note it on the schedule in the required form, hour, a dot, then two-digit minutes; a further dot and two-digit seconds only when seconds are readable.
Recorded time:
4.56
